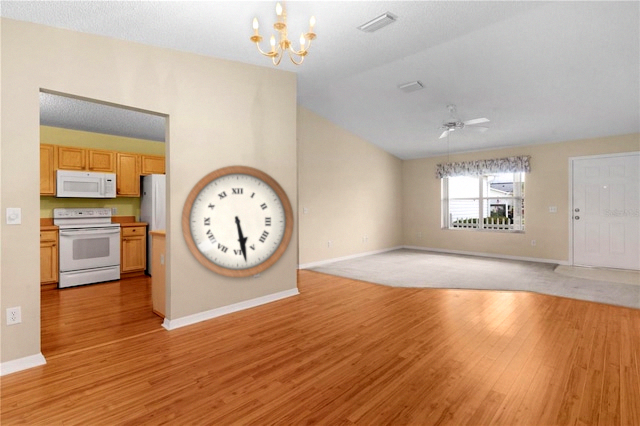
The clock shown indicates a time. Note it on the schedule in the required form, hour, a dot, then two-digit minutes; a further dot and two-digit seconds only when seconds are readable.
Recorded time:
5.28
